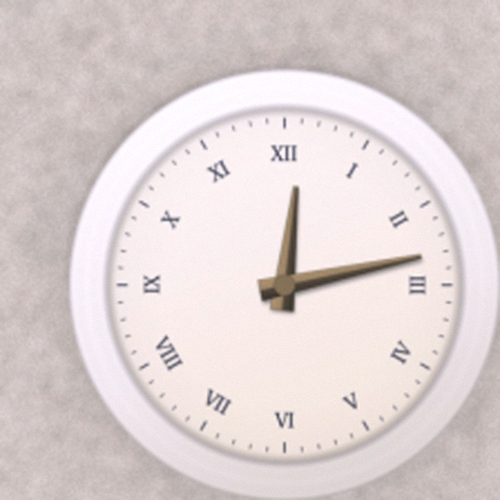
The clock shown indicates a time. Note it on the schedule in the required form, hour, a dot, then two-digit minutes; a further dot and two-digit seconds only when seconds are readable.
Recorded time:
12.13
